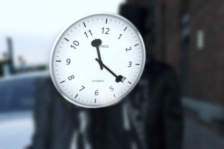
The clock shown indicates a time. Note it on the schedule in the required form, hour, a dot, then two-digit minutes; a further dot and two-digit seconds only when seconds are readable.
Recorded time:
11.21
